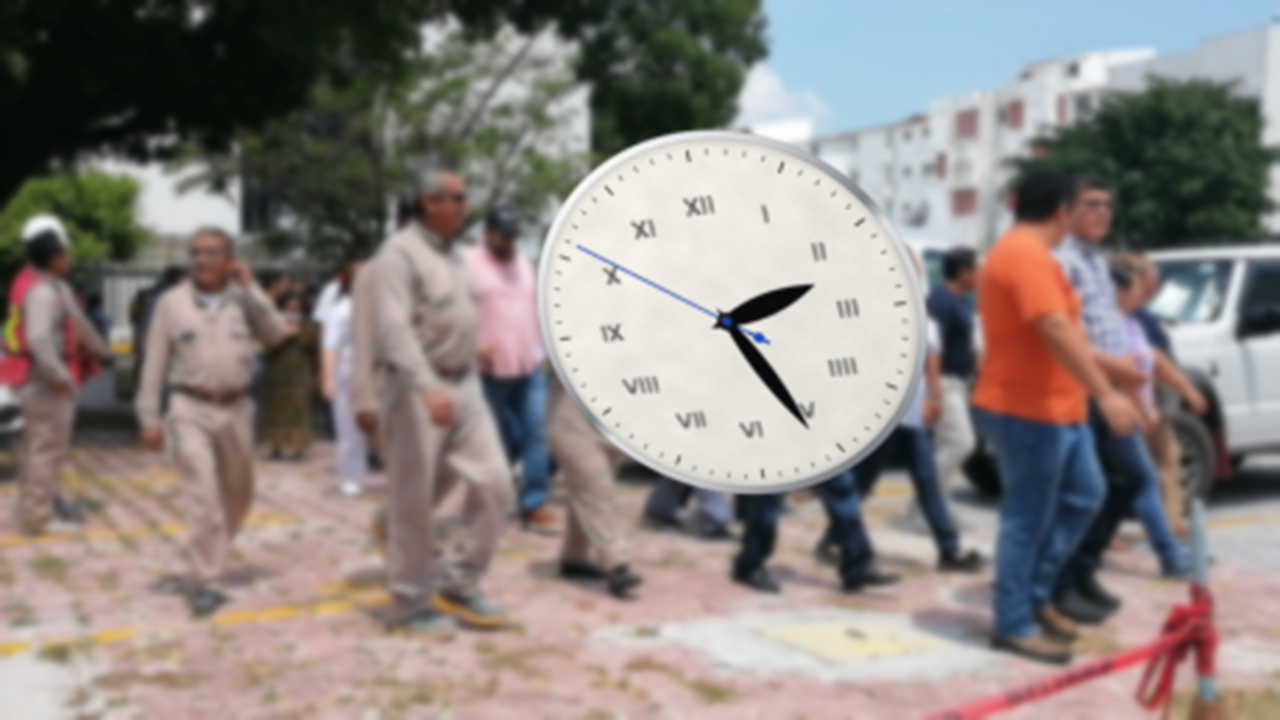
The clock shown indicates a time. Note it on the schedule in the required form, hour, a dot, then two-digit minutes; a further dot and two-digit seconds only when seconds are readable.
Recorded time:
2.25.51
